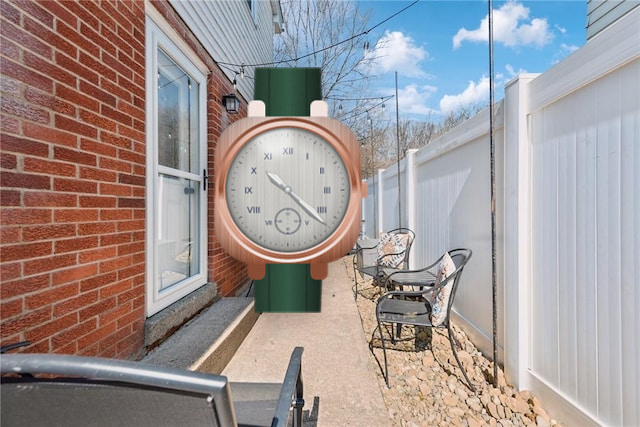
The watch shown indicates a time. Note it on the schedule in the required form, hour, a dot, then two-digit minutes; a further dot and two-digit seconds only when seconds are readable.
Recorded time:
10.22
